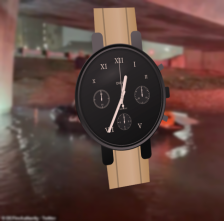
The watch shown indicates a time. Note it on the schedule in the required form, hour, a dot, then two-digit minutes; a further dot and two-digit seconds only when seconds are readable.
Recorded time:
12.35
